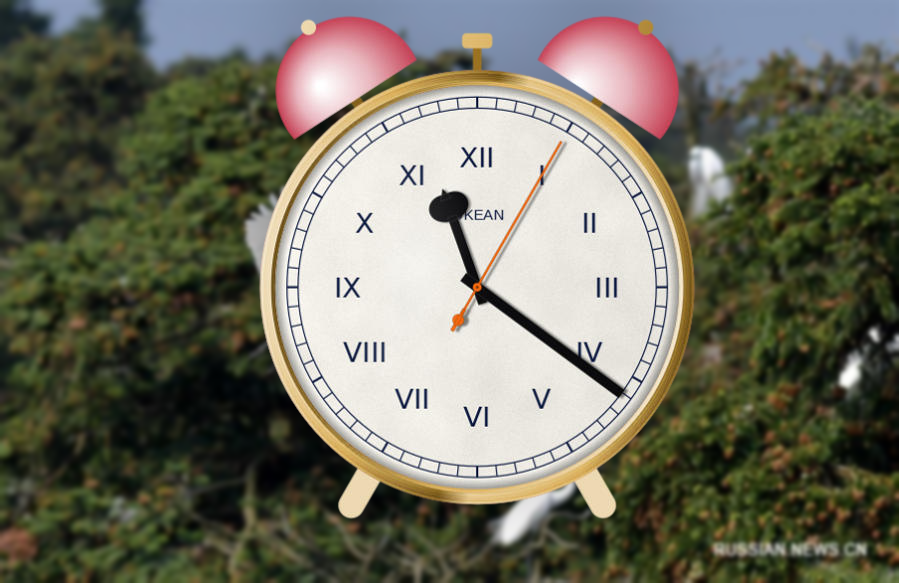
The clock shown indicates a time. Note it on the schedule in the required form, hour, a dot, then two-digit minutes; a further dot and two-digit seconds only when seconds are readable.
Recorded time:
11.21.05
